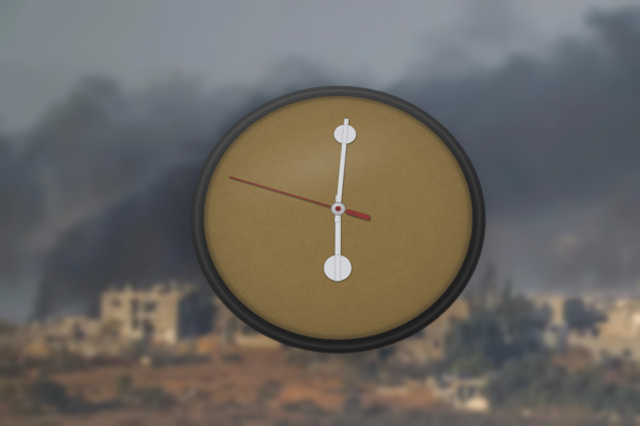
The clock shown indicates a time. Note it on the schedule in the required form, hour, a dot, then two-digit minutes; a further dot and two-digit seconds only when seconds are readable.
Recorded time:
6.00.48
